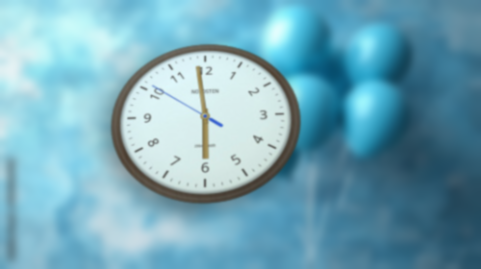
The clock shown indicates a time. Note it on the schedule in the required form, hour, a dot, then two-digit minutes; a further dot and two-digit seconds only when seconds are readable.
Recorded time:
5.58.51
